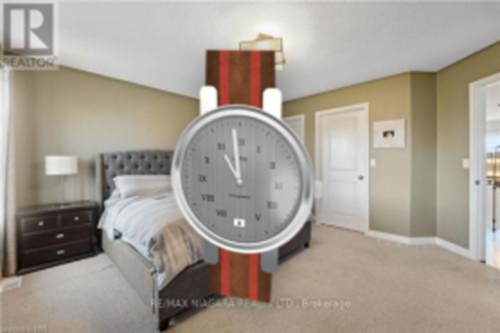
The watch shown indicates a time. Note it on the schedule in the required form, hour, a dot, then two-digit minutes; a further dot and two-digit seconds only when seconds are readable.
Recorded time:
10.59
